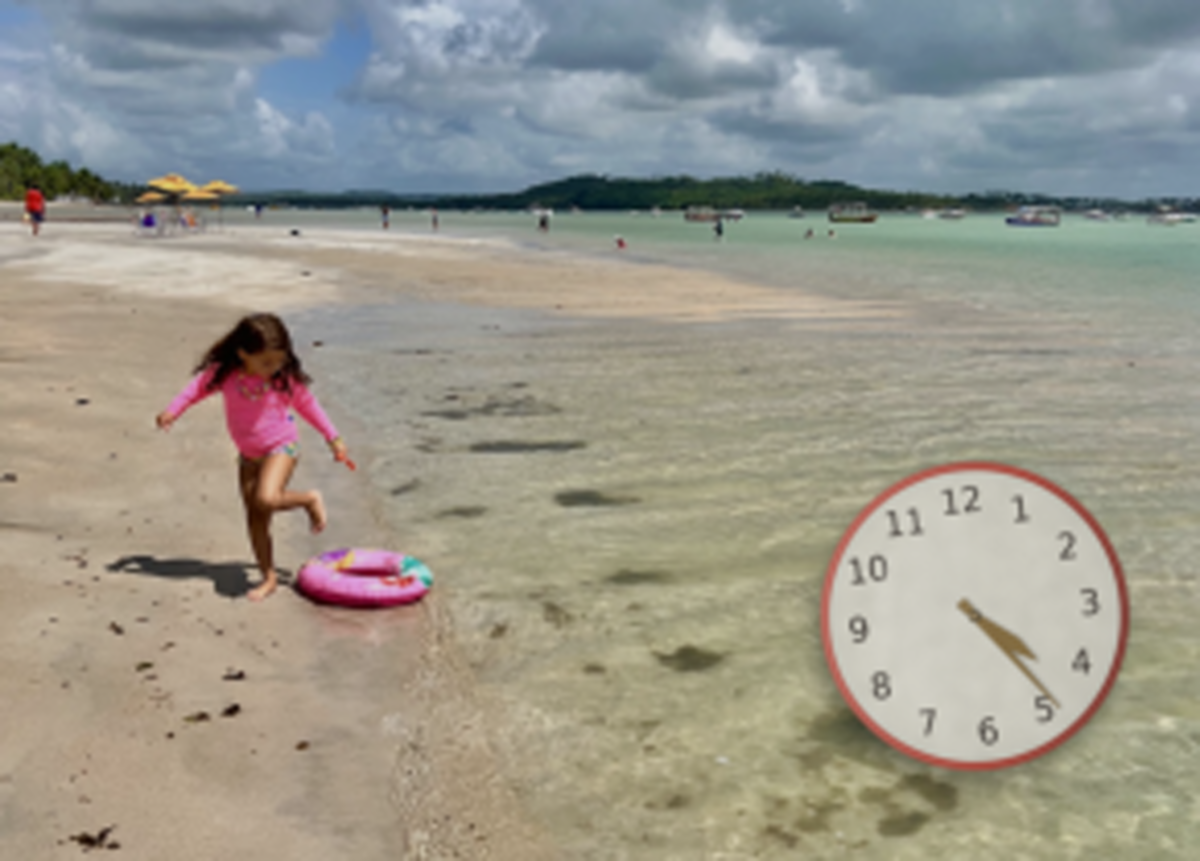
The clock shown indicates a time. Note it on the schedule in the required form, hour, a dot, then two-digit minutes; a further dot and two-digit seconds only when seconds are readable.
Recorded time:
4.24
